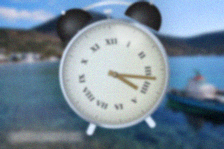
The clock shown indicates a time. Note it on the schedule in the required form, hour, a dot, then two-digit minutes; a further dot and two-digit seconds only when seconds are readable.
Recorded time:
4.17
